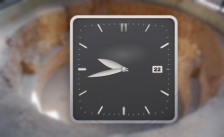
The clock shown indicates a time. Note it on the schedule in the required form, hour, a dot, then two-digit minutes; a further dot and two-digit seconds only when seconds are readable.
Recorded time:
9.43
